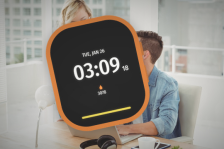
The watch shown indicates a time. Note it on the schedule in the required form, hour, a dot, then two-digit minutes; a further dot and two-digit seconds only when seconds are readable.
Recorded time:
3.09.18
